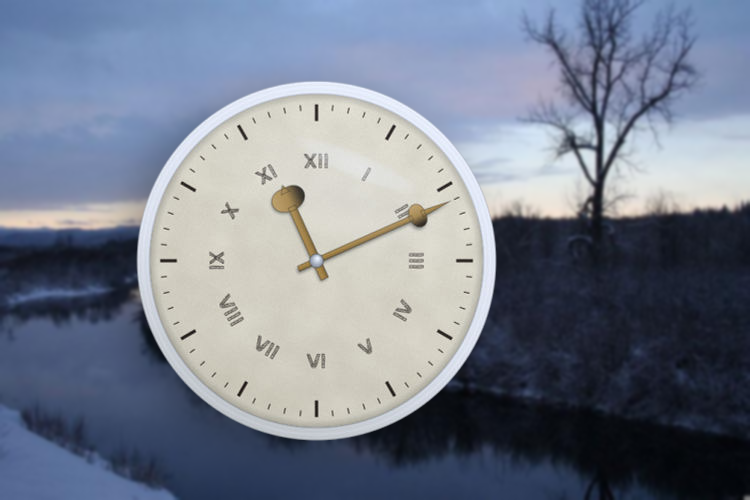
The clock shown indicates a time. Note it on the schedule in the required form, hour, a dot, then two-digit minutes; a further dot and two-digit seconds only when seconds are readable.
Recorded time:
11.11
